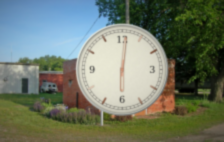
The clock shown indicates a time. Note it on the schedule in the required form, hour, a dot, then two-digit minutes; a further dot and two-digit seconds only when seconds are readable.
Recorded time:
6.01
